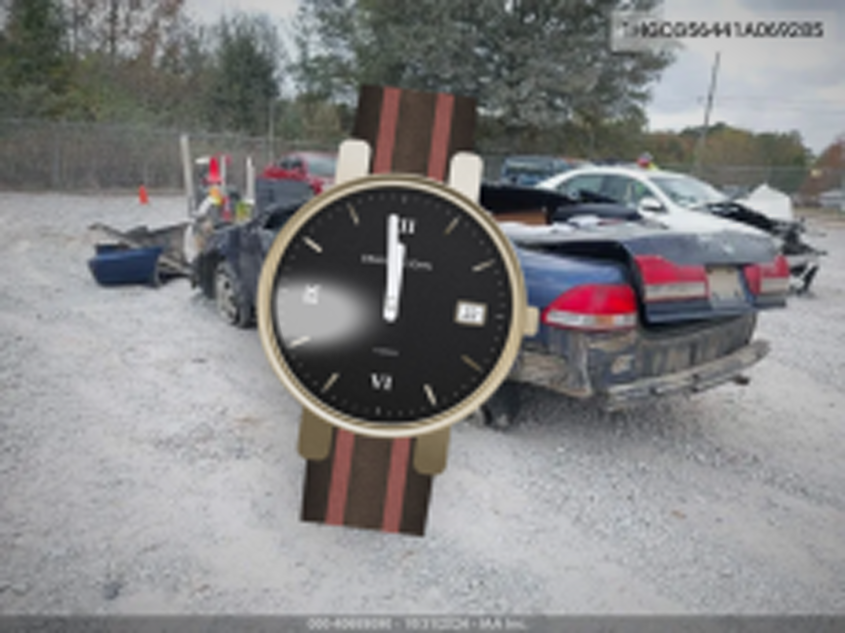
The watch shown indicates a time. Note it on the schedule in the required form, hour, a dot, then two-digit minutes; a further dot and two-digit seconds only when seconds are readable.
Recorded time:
11.59
